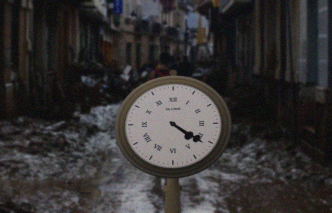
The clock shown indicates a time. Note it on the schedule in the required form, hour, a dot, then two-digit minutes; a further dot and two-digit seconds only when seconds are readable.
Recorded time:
4.21
